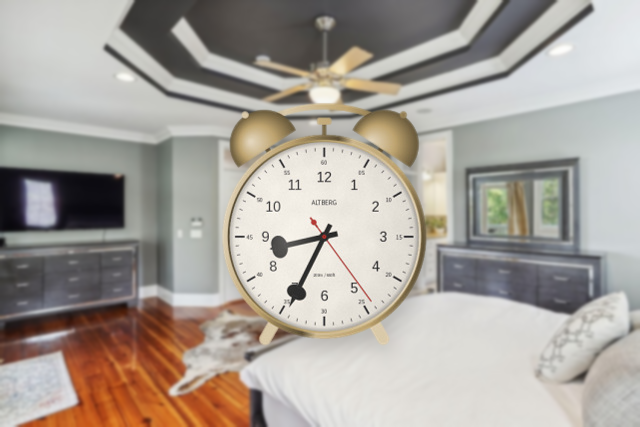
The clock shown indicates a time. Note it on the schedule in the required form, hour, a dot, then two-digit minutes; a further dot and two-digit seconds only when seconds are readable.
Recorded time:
8.34.24
